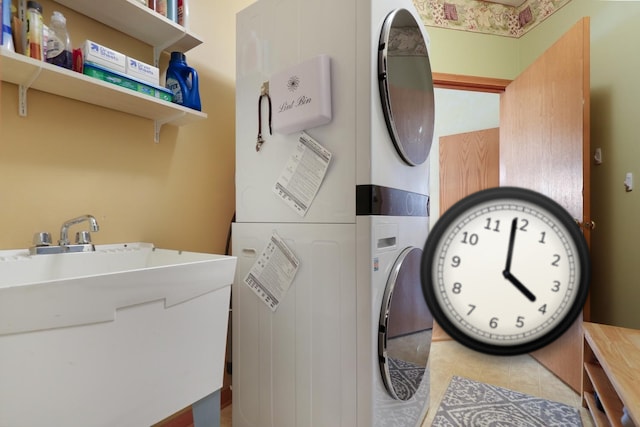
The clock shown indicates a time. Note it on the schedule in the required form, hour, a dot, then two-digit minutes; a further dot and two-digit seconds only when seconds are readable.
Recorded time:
3.59
